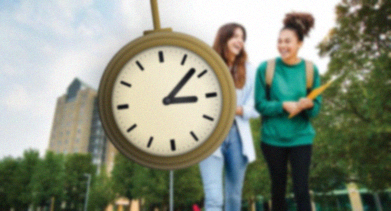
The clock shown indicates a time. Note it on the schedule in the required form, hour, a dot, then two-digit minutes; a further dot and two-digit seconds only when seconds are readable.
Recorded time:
3.08
